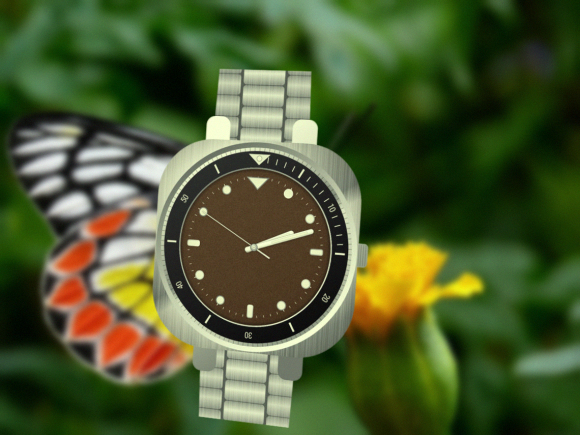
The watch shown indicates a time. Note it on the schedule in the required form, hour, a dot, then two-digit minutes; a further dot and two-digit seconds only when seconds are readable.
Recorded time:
2.11.50
